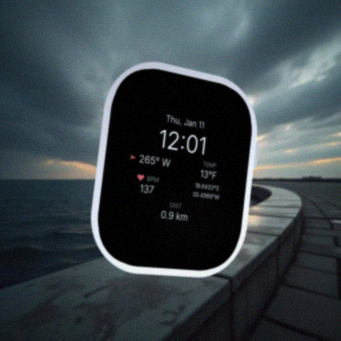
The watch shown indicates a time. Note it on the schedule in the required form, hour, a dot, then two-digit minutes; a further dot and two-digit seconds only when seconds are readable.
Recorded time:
12.01
